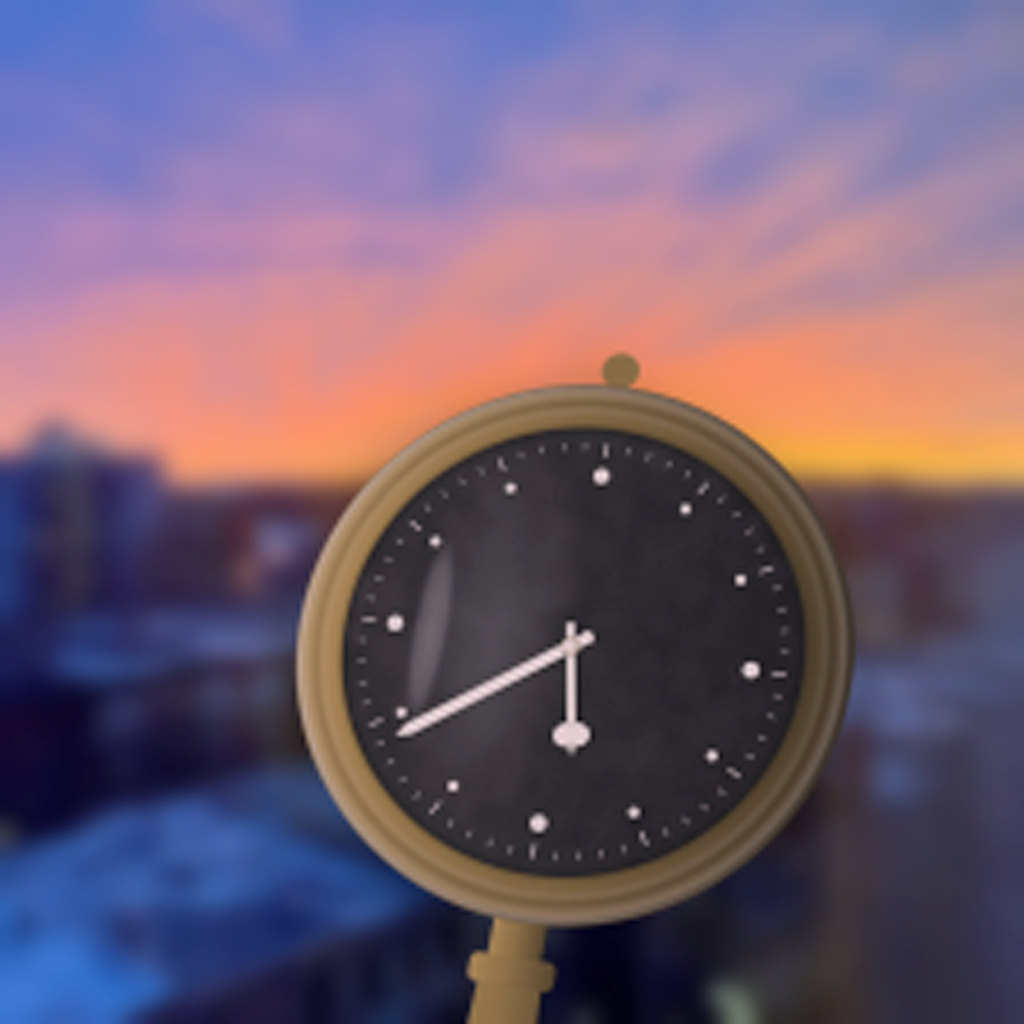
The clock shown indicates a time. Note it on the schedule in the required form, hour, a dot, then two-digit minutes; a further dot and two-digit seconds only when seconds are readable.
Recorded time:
5.39
